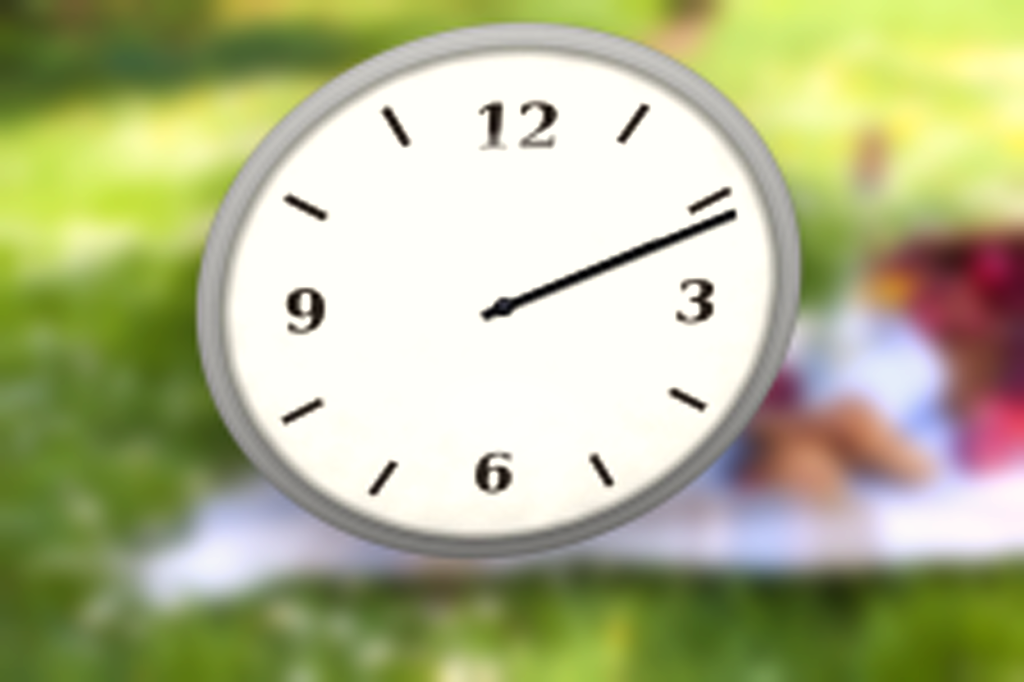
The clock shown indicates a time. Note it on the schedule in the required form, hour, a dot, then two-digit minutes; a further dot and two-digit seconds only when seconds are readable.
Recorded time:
2.11
